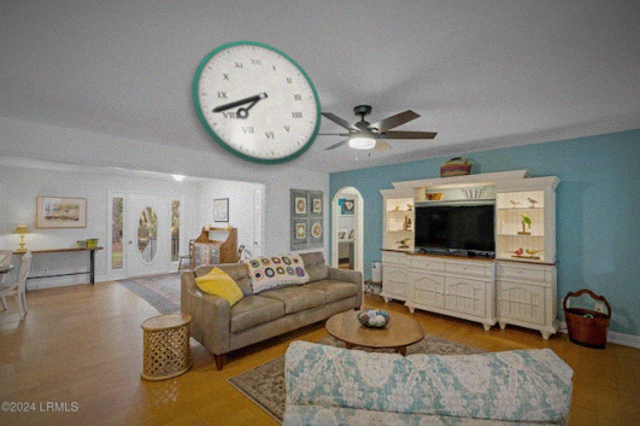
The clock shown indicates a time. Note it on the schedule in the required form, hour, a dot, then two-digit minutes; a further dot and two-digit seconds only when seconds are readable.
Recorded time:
7.42
